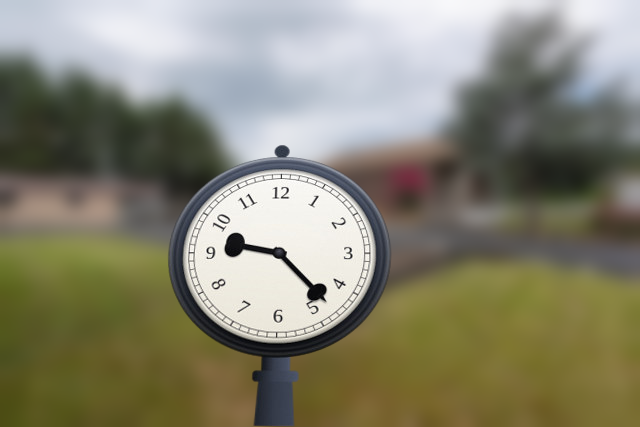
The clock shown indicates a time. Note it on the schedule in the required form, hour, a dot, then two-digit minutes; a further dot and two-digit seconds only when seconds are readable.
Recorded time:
9.23
